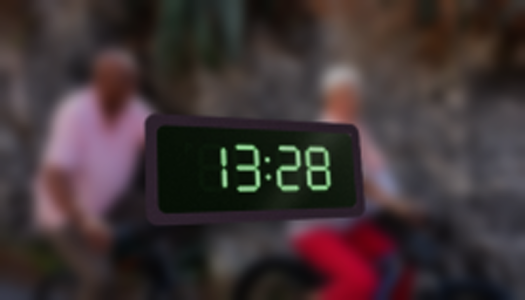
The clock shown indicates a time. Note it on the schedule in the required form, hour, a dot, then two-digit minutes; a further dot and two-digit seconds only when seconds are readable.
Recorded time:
13.28
